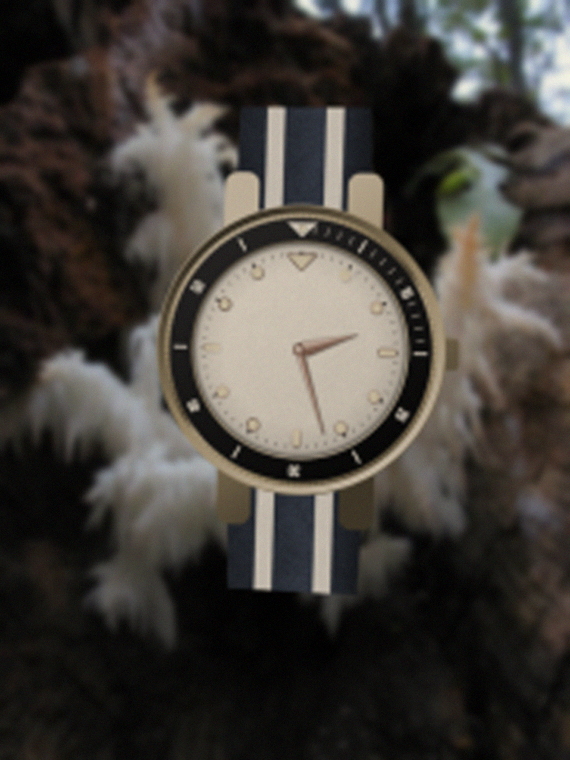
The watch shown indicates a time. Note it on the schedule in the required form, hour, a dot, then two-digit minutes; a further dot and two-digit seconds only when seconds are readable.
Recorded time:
2.27
